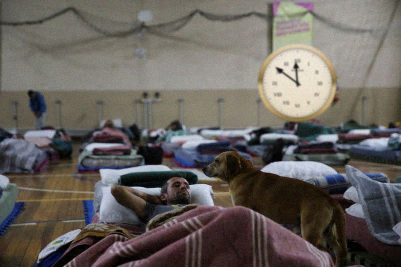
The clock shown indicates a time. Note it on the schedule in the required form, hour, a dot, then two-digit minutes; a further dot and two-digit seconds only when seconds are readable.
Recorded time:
11.51
